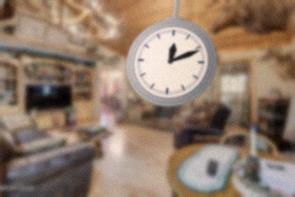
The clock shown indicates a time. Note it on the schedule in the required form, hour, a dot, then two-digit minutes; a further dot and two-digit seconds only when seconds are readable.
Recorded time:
12.11
